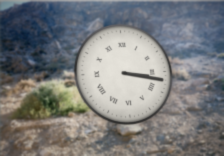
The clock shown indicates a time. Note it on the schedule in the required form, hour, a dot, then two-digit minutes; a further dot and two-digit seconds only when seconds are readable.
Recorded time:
3.17
